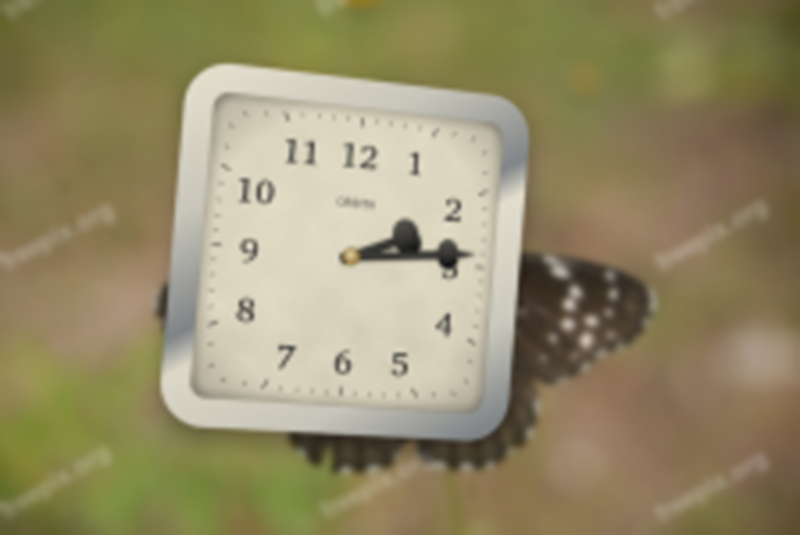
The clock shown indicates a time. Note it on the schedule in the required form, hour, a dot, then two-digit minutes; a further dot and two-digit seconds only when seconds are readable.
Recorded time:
2.14
